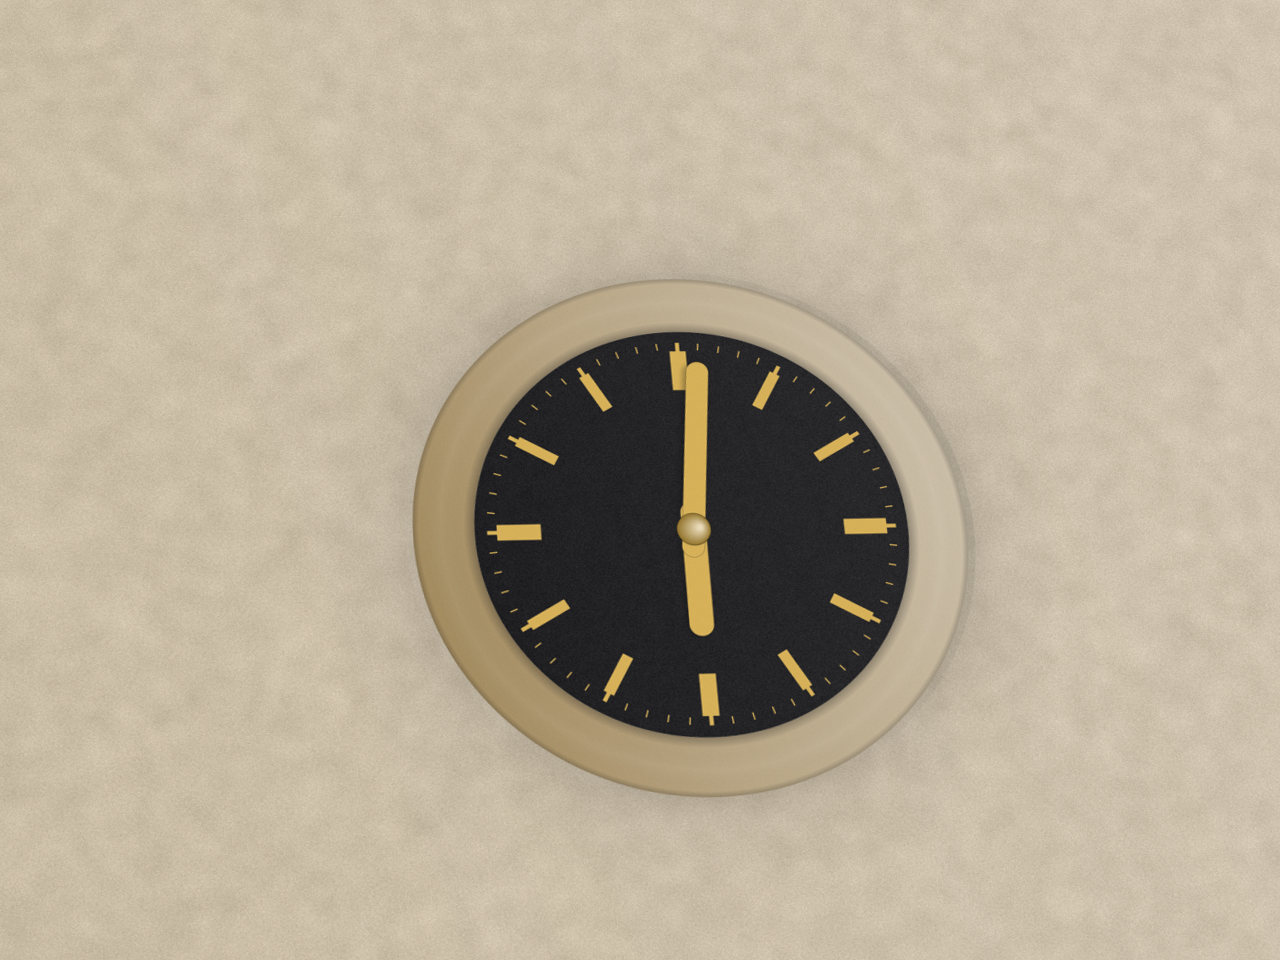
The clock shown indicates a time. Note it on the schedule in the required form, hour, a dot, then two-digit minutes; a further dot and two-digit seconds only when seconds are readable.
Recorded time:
6.01
